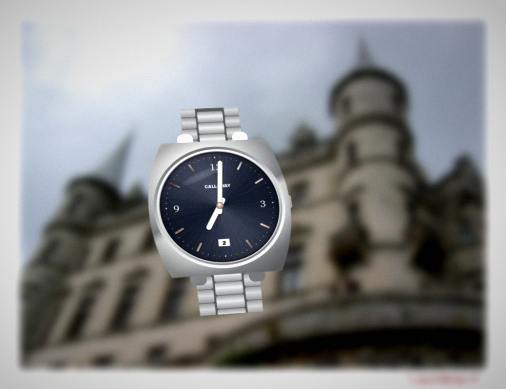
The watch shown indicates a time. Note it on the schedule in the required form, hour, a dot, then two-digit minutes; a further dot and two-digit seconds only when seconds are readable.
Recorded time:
7.01
